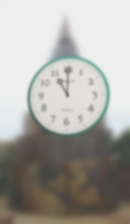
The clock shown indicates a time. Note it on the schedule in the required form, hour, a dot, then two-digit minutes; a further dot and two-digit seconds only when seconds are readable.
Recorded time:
11.00
